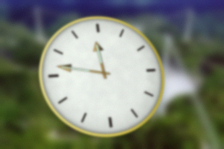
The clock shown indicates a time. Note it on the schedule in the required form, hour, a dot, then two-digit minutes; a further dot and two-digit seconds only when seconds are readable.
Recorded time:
11.47
